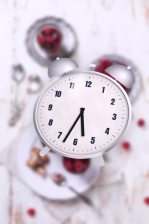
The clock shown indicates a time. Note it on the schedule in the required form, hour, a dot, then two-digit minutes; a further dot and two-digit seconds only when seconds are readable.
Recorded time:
5.33
